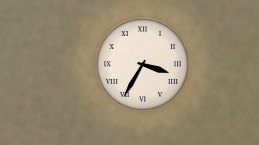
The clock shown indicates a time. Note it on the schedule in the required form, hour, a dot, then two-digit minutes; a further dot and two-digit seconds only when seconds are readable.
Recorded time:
3.35
